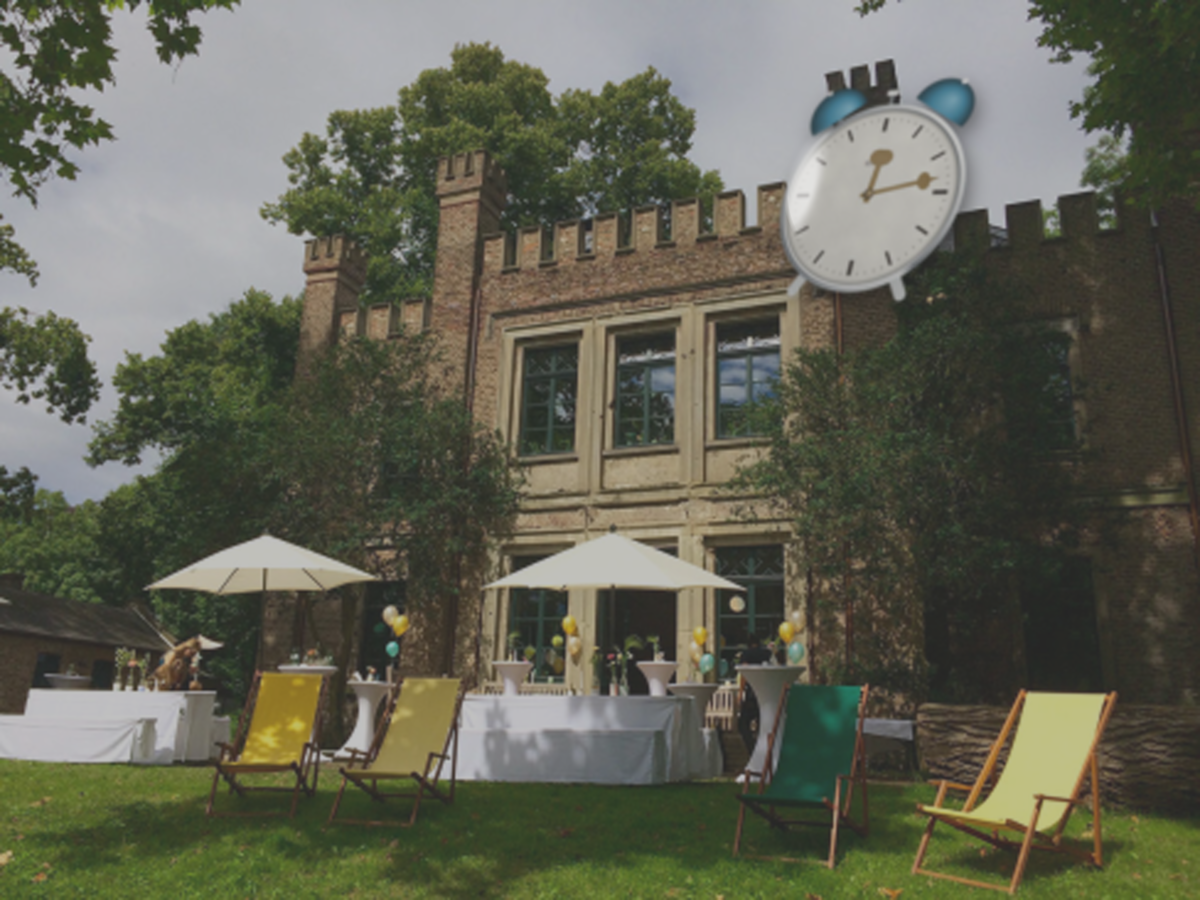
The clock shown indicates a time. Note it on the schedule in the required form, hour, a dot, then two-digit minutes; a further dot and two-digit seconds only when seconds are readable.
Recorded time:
12.13
